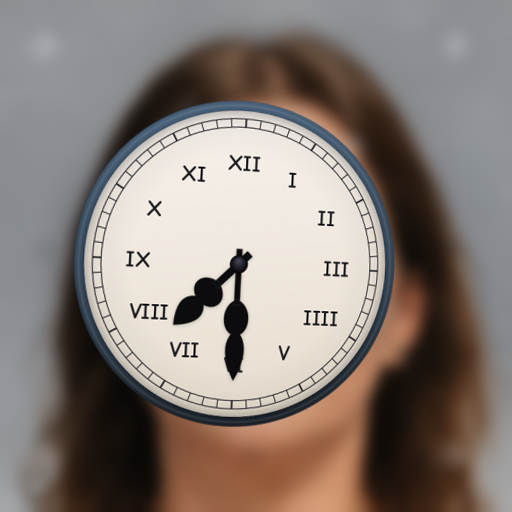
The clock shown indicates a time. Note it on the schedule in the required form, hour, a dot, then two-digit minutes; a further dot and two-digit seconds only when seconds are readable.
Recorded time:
7.30
